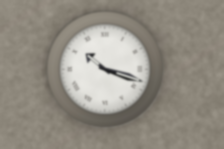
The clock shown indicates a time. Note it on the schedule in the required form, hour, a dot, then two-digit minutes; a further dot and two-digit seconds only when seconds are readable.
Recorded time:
10.18
